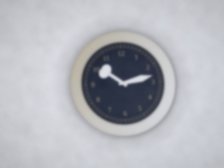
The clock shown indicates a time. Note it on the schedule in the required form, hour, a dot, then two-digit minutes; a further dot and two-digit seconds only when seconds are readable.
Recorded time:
10.13
